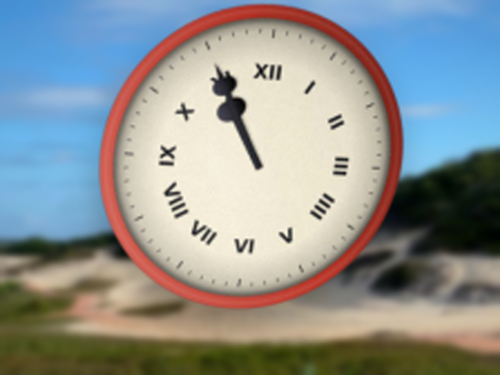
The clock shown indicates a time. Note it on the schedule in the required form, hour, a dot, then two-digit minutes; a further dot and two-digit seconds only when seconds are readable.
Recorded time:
10.55
